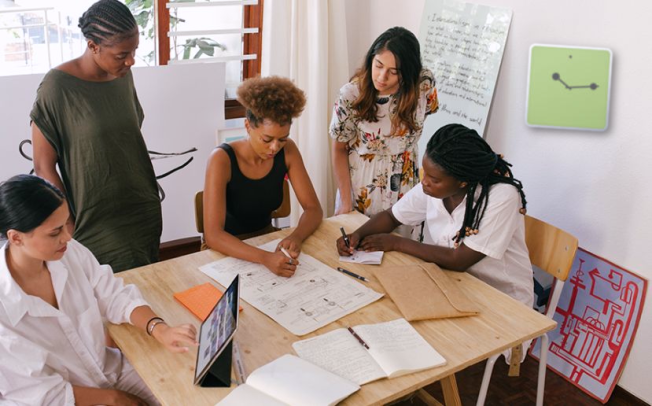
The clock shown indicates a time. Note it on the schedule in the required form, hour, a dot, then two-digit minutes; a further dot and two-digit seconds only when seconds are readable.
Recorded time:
10.14
